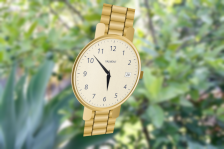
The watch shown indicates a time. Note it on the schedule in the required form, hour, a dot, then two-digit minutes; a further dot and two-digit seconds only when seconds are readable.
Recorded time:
5.52
